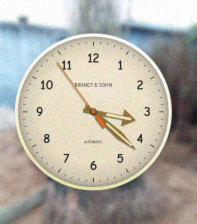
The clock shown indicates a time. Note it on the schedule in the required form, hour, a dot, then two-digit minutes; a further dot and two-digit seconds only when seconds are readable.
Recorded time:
3.21.54
